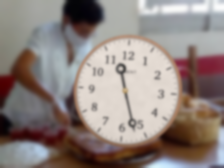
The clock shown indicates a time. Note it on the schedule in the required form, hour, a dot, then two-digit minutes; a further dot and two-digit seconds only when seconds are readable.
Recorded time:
11.27
